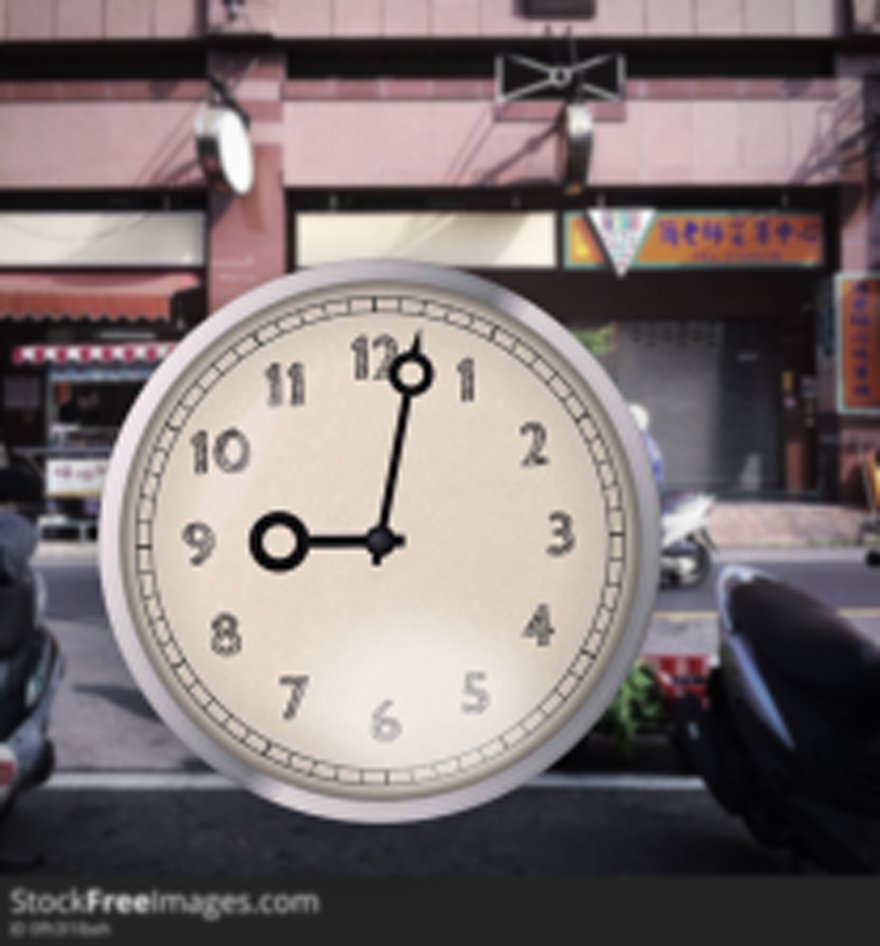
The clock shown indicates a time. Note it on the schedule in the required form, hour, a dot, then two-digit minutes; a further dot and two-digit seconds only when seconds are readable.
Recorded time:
9.02
